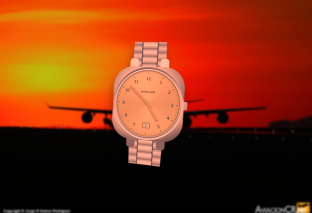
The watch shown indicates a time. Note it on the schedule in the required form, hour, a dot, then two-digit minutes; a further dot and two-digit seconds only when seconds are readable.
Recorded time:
4.52
